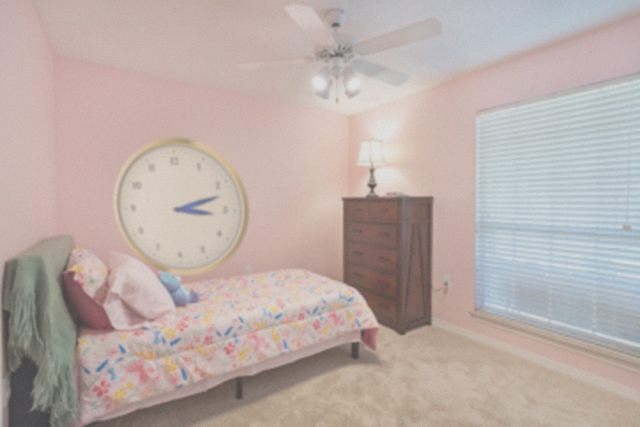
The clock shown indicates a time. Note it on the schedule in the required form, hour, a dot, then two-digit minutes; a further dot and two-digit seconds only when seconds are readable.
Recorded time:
3.12
